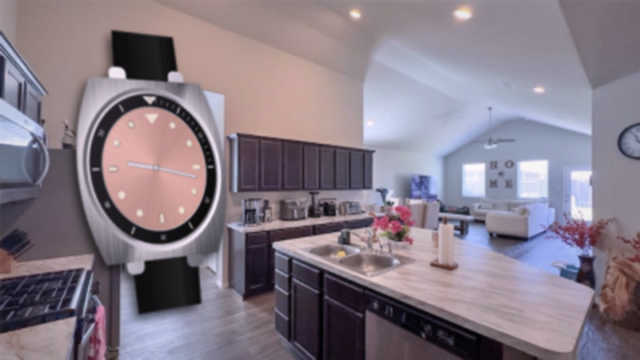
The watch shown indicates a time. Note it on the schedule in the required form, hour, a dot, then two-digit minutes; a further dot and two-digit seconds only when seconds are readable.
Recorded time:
9.17
